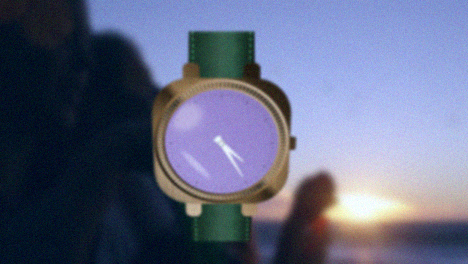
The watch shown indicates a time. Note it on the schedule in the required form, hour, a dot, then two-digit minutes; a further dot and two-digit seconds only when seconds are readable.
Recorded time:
4.25
